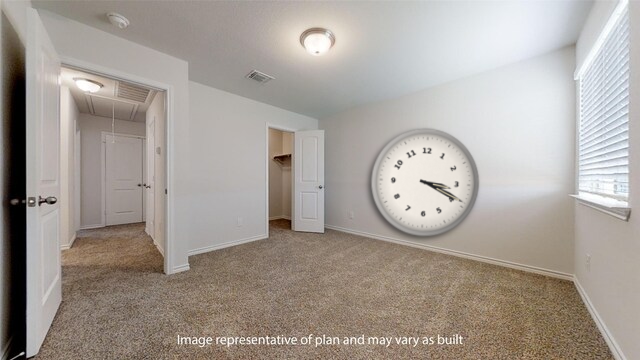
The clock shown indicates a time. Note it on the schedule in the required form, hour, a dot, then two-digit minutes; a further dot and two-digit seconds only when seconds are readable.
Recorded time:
3.19
